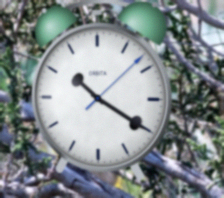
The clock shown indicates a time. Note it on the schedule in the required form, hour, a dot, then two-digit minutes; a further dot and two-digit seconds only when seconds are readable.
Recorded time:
10.20.08
